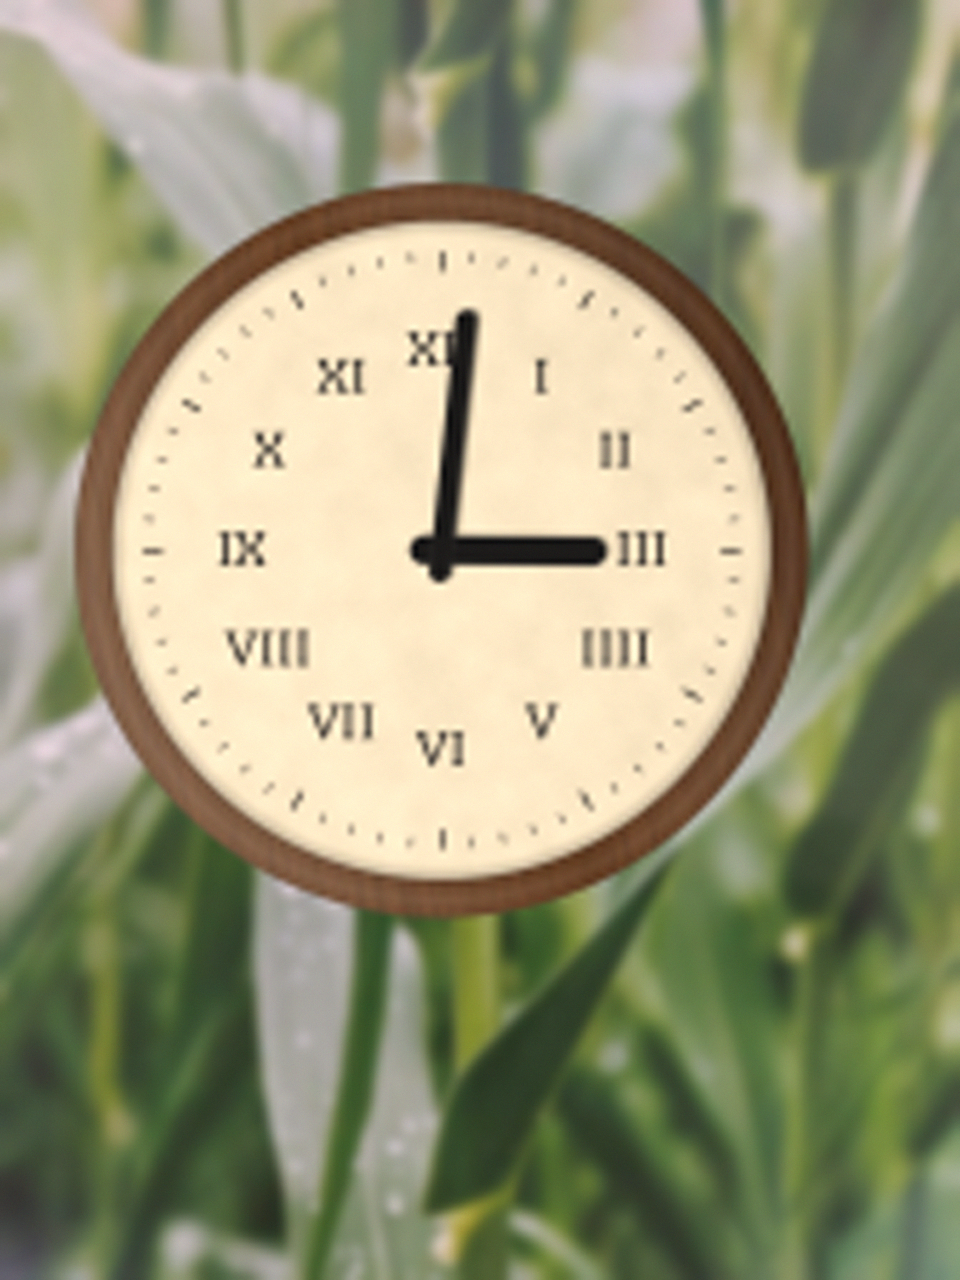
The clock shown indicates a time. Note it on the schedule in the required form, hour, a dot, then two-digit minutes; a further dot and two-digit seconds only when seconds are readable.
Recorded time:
3.01
